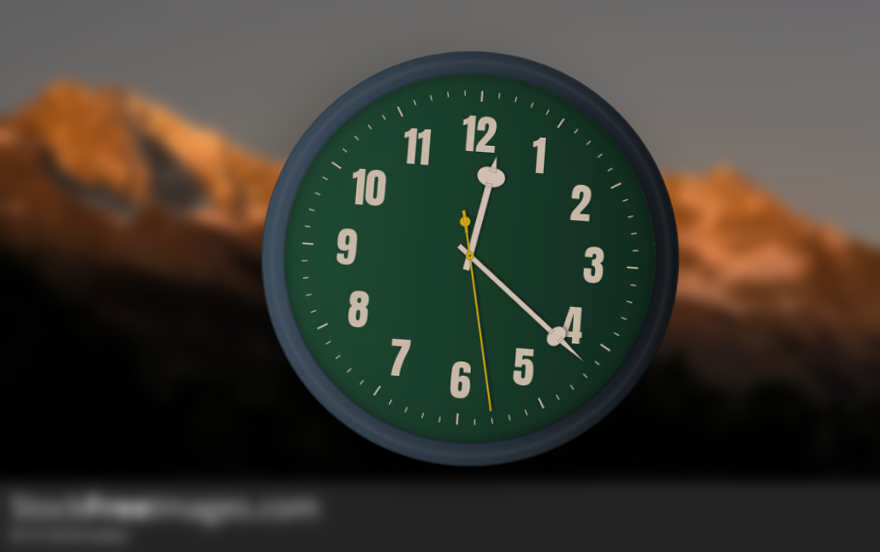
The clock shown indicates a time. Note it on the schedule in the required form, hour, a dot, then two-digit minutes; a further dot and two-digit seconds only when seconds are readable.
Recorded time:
12.21.28
